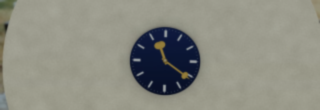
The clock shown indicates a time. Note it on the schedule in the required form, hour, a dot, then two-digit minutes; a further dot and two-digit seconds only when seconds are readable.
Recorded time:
11.21
